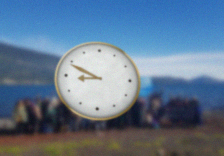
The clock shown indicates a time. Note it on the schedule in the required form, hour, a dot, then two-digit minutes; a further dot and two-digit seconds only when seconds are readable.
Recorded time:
8.49
